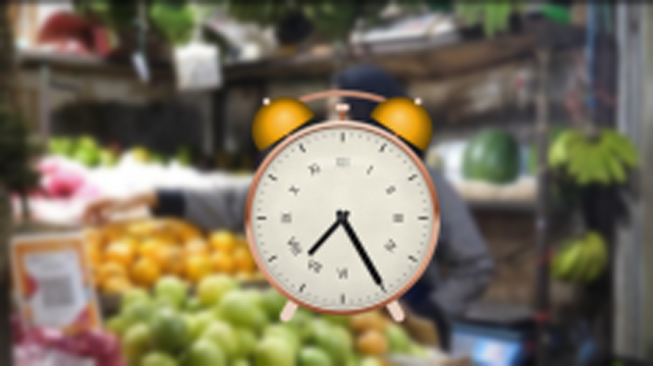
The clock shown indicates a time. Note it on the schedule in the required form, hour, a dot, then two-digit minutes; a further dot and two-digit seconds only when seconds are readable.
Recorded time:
7.25
